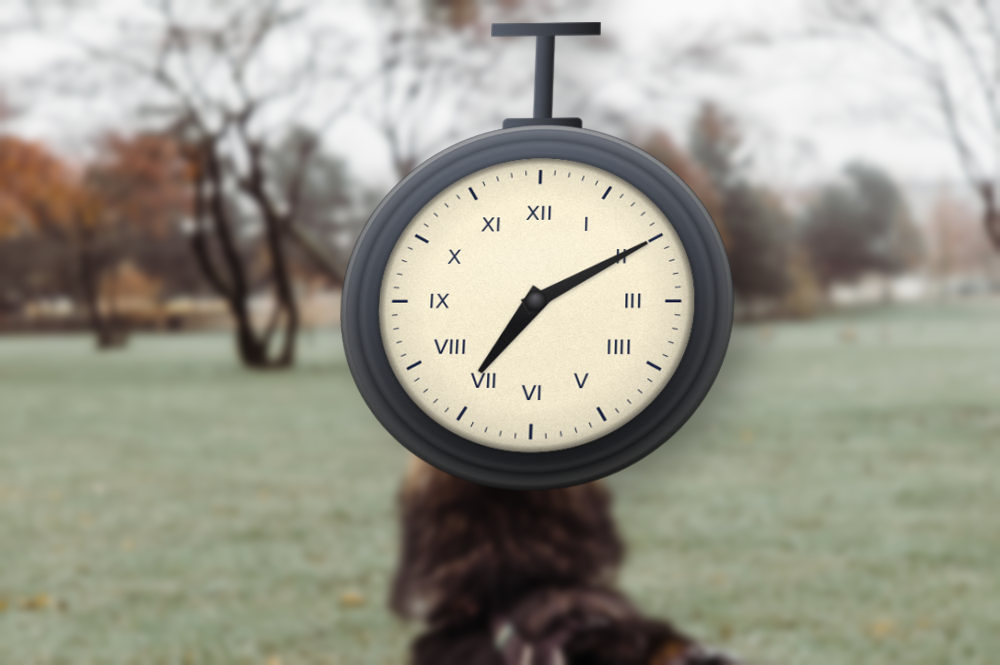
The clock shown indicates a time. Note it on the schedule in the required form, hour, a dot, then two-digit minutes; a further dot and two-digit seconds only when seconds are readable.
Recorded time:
7.10
